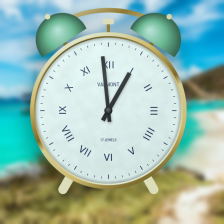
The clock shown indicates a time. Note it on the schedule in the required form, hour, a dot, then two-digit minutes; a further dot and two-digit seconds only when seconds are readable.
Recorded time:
12.59
